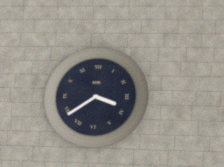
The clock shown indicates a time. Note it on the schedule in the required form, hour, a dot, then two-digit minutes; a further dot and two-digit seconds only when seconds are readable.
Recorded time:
3.39
